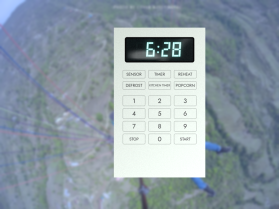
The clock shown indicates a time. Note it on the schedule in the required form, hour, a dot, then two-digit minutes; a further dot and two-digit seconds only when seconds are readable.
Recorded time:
6.28
